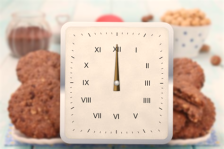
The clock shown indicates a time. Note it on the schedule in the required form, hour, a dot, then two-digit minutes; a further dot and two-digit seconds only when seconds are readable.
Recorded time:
12.00
